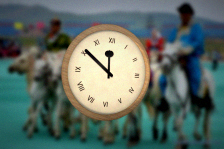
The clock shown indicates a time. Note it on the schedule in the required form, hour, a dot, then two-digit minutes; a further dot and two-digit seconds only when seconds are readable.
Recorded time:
11.51
